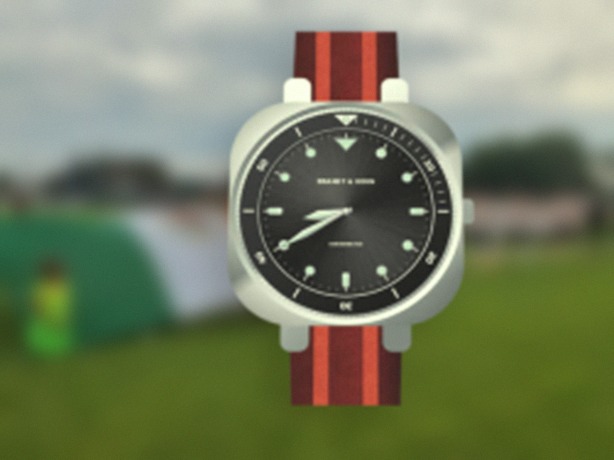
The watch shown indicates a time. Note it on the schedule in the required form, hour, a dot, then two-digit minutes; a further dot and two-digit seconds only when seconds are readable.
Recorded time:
8.40
